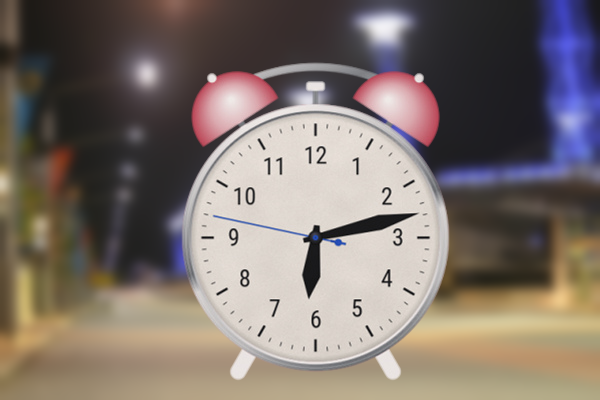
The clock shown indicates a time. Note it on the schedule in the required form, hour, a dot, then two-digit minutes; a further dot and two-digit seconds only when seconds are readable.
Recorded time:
6.12.47
